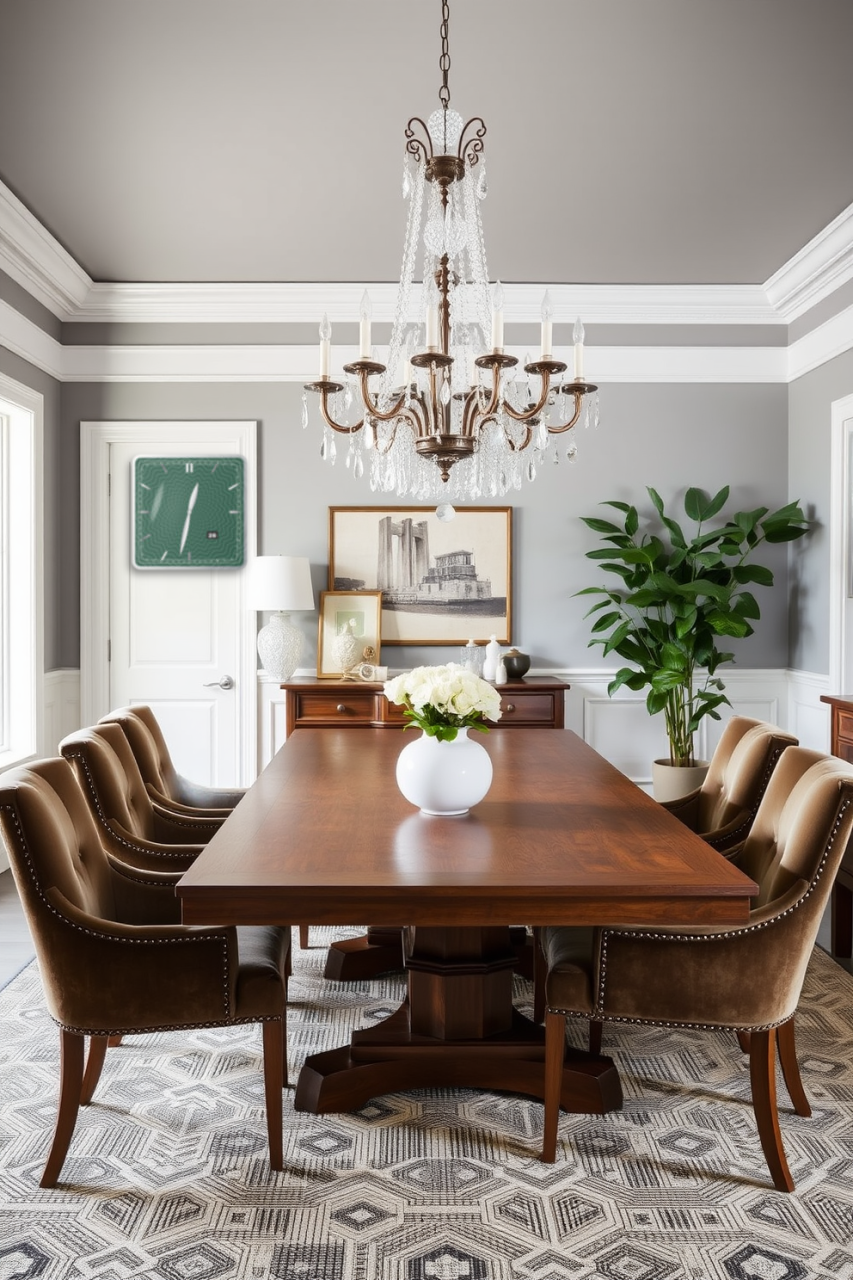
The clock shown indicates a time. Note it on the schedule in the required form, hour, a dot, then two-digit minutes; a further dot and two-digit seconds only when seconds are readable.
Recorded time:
12.32
